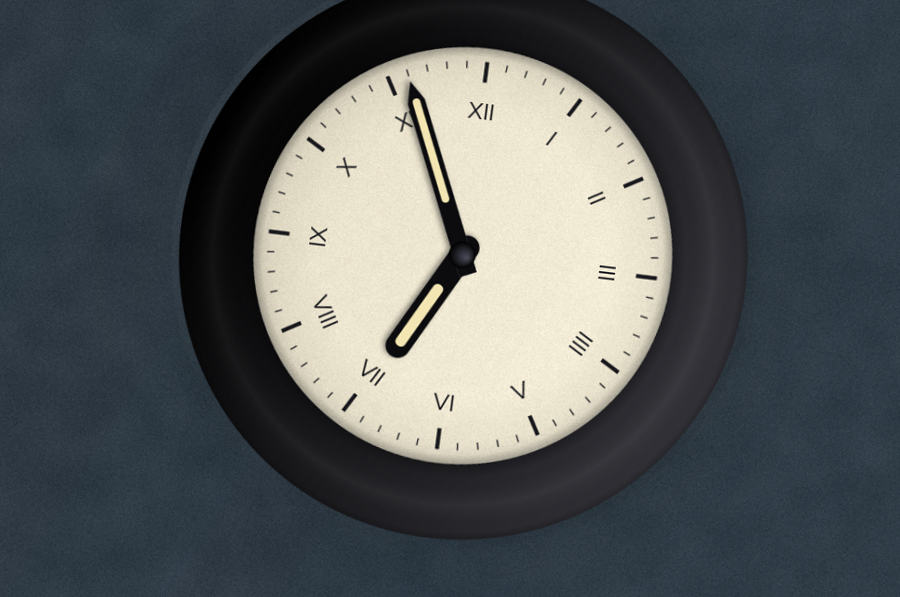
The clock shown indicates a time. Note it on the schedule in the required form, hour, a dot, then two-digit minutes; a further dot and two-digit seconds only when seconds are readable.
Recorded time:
6.56
